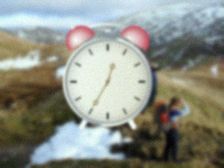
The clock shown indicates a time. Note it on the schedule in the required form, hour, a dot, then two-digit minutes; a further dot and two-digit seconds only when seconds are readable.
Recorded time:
12.35
